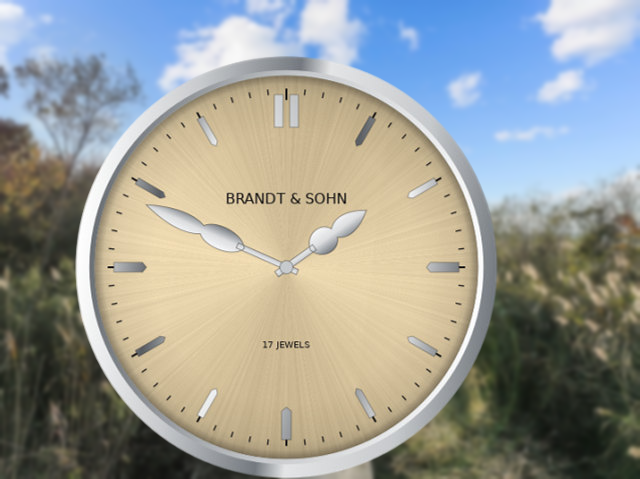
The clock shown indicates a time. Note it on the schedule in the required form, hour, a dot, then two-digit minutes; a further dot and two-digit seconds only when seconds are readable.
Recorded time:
1.49
